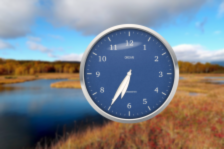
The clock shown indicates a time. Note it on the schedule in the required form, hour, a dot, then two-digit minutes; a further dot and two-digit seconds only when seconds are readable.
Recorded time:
6.35
